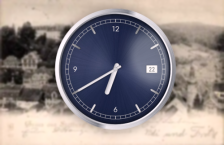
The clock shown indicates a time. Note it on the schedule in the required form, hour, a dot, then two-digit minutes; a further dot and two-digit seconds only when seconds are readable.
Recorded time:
6.40
